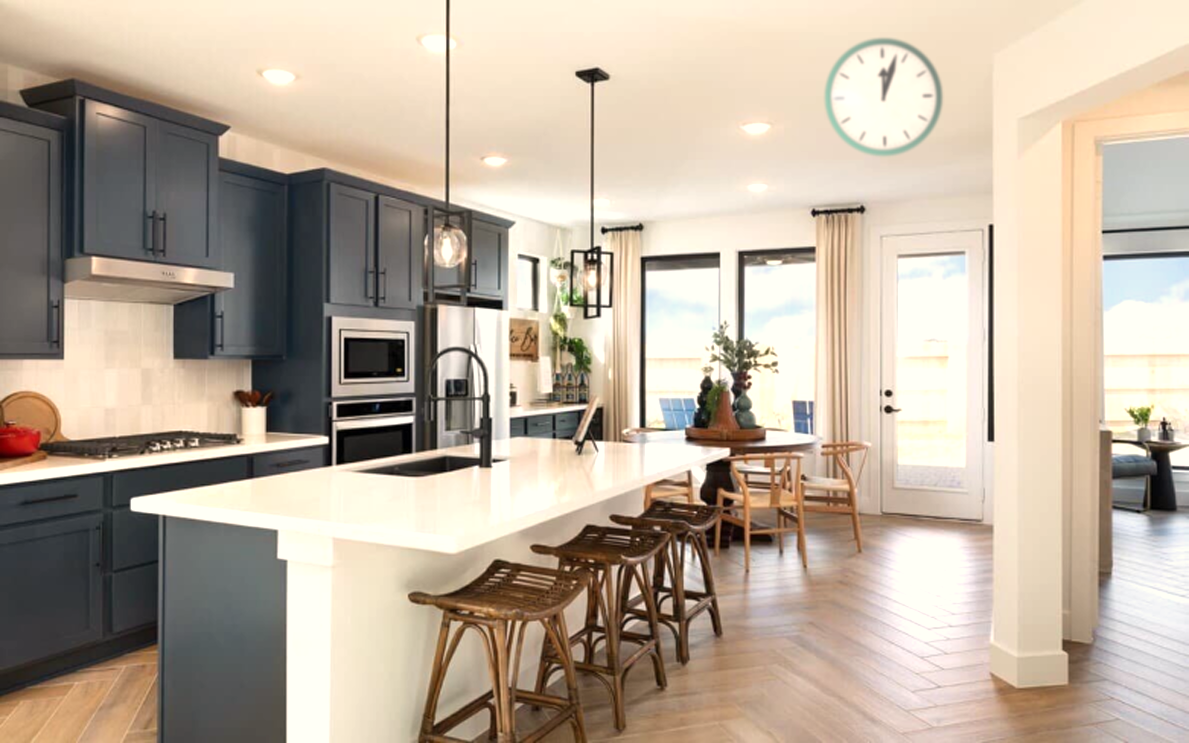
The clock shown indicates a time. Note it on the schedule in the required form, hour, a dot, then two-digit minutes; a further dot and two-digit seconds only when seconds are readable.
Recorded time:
12.03
